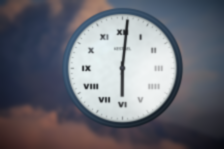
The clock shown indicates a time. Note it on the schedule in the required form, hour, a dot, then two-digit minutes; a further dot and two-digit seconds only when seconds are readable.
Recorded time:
6.01
